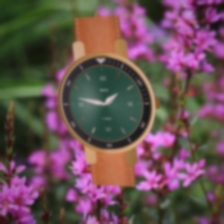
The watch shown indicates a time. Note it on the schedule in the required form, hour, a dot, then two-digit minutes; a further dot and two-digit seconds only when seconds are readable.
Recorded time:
1.47
